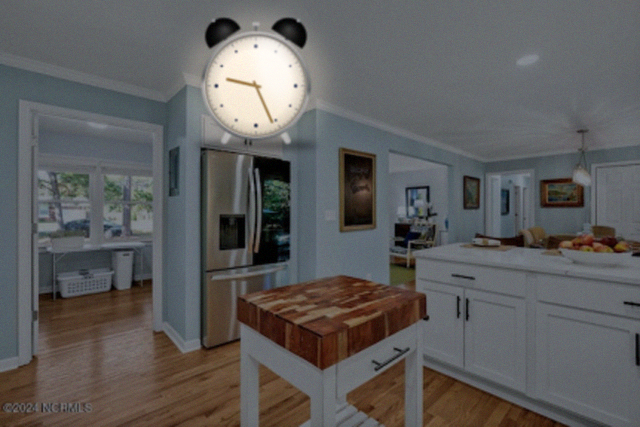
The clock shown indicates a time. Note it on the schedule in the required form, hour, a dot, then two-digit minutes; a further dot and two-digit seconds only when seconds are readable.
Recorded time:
9.26
